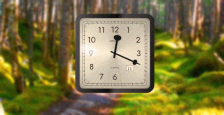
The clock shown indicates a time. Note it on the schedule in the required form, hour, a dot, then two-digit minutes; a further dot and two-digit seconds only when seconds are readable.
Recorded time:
12.19
